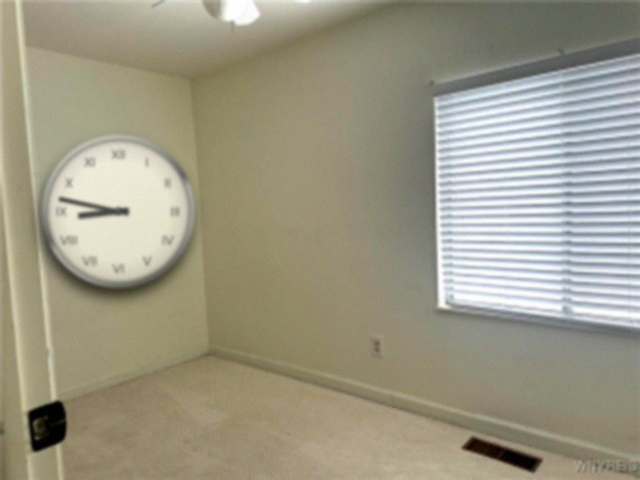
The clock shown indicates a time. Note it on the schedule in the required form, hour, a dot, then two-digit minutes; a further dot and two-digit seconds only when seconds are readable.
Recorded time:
8.47
